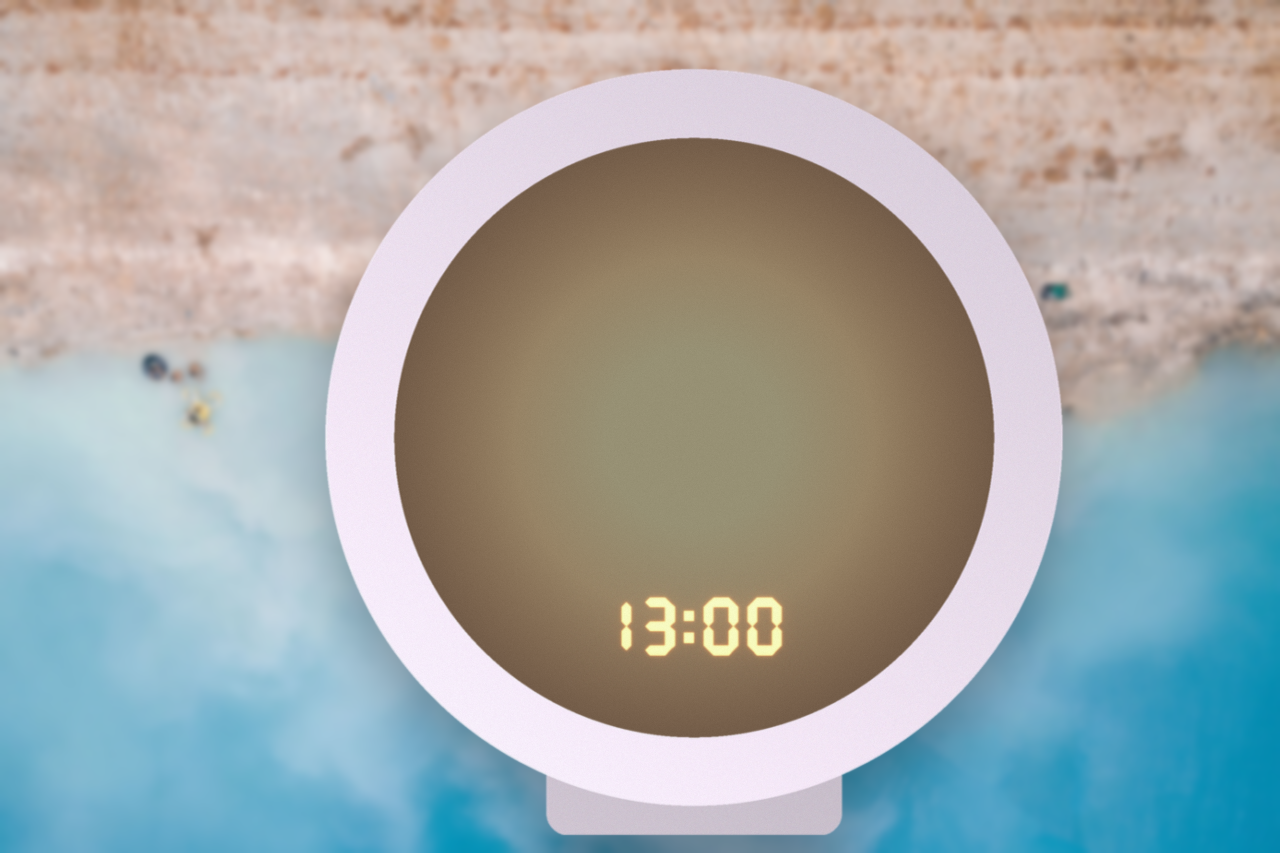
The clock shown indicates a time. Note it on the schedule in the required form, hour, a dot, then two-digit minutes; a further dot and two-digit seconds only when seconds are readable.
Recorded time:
13.00
